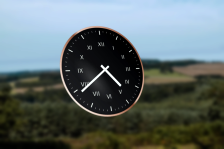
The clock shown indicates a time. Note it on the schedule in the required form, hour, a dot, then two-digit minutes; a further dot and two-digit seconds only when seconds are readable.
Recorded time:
4.39
